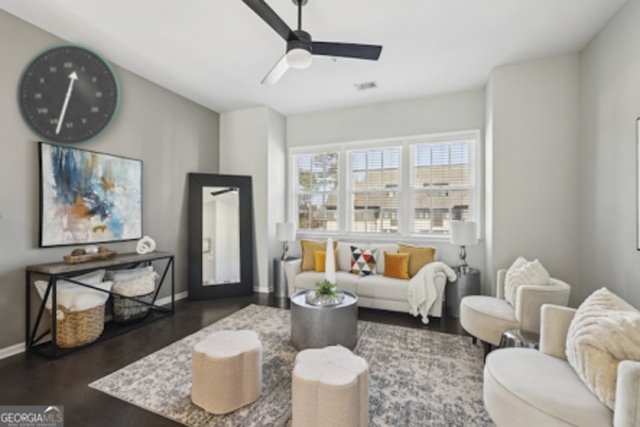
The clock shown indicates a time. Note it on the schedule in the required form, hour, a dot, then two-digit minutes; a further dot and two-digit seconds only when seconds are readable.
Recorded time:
12.33
